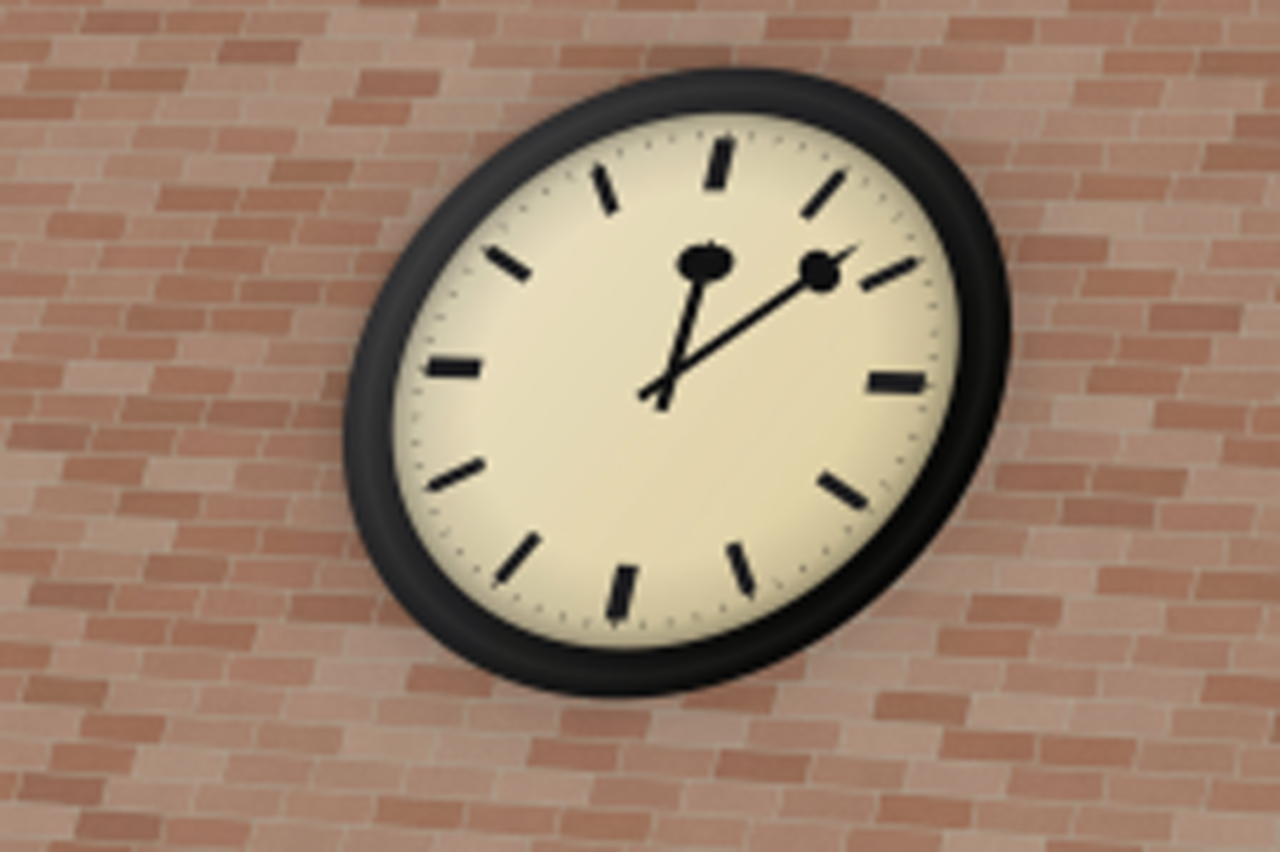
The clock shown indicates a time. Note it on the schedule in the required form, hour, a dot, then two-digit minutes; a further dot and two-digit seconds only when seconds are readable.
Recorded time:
12.08
